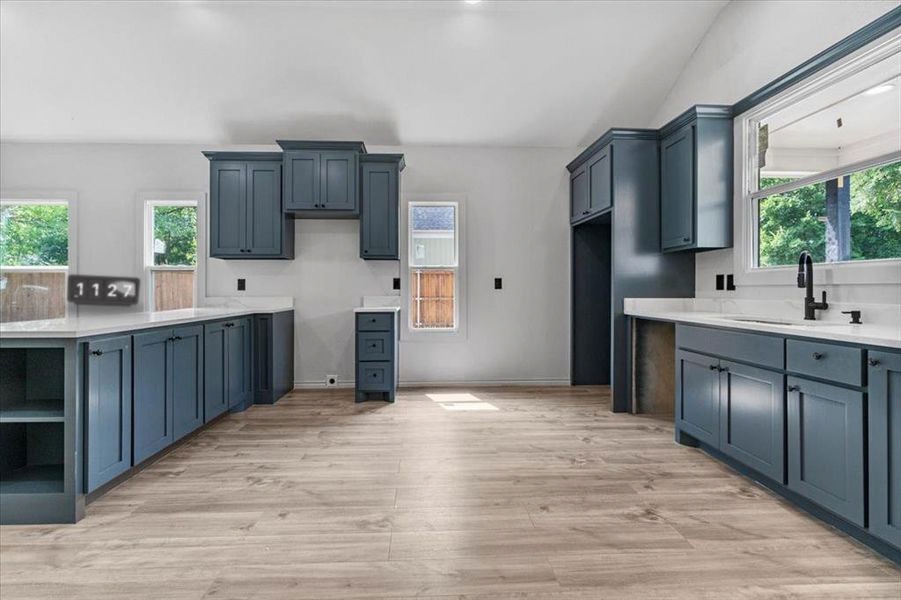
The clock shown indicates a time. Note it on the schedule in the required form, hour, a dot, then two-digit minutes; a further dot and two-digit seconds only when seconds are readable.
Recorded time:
11.27
